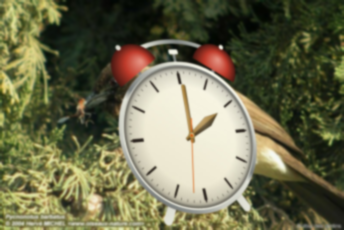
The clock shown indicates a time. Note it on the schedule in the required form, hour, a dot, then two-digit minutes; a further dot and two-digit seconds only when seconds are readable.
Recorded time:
2.00.32
